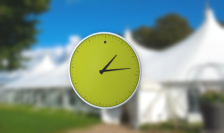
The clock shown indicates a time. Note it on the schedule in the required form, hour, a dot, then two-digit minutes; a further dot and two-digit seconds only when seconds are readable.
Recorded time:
1.13
